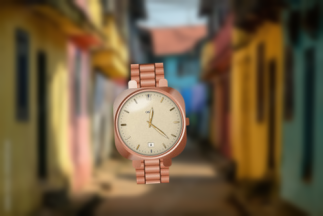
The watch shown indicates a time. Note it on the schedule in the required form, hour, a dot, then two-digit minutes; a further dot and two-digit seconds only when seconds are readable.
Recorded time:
12.22
